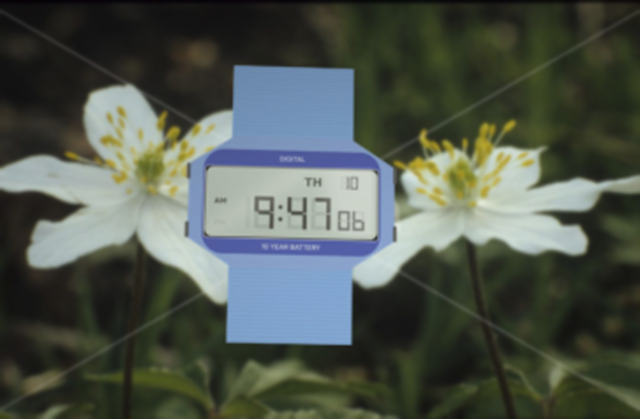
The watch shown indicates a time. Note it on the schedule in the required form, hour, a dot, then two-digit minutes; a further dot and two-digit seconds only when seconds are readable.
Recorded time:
9.47.06
